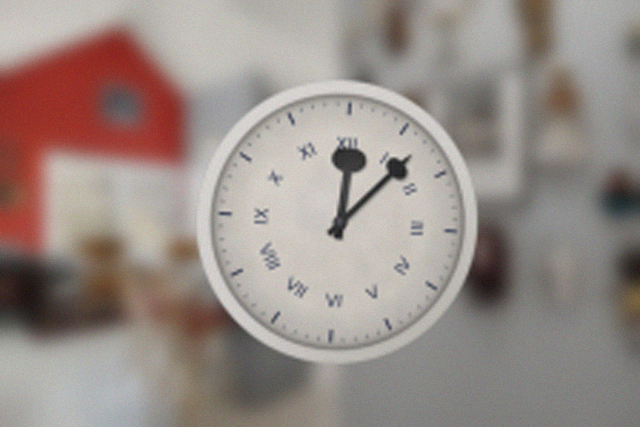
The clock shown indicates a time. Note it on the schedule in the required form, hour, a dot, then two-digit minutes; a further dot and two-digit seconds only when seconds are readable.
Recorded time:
12.07
